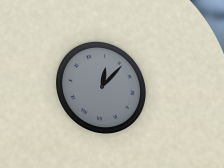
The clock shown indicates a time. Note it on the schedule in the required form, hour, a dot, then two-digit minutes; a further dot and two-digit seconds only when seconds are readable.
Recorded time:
1.11
